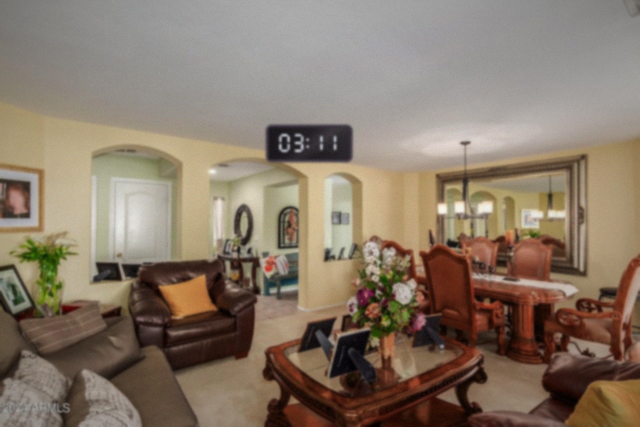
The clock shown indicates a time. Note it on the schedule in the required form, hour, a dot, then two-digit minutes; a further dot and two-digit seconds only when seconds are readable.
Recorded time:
3.11
